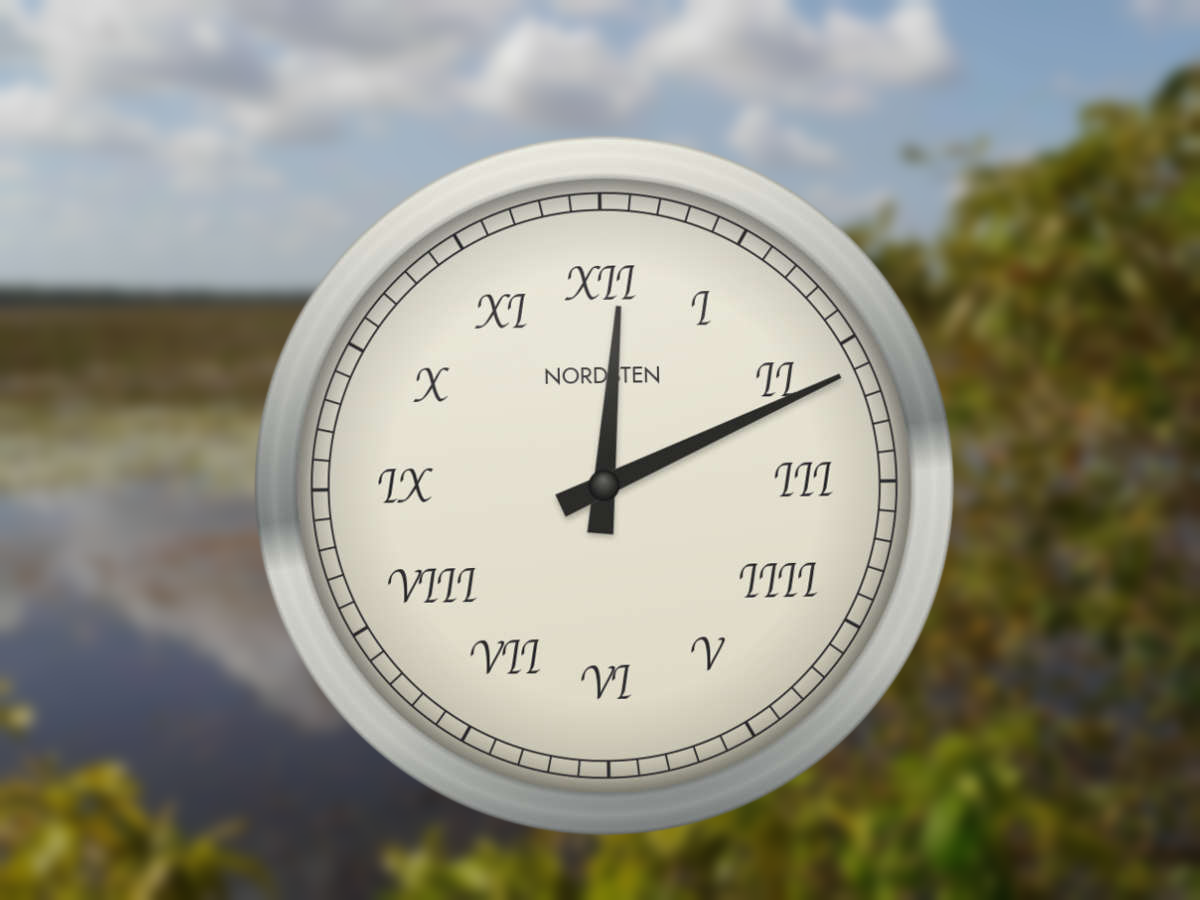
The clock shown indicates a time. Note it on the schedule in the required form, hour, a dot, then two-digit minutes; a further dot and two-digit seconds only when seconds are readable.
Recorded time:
12.11
